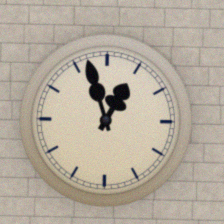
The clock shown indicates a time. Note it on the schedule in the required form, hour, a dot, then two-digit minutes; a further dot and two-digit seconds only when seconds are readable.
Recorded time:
12.57
